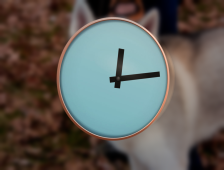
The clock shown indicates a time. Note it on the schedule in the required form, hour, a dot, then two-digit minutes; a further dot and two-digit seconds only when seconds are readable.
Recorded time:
12.14
